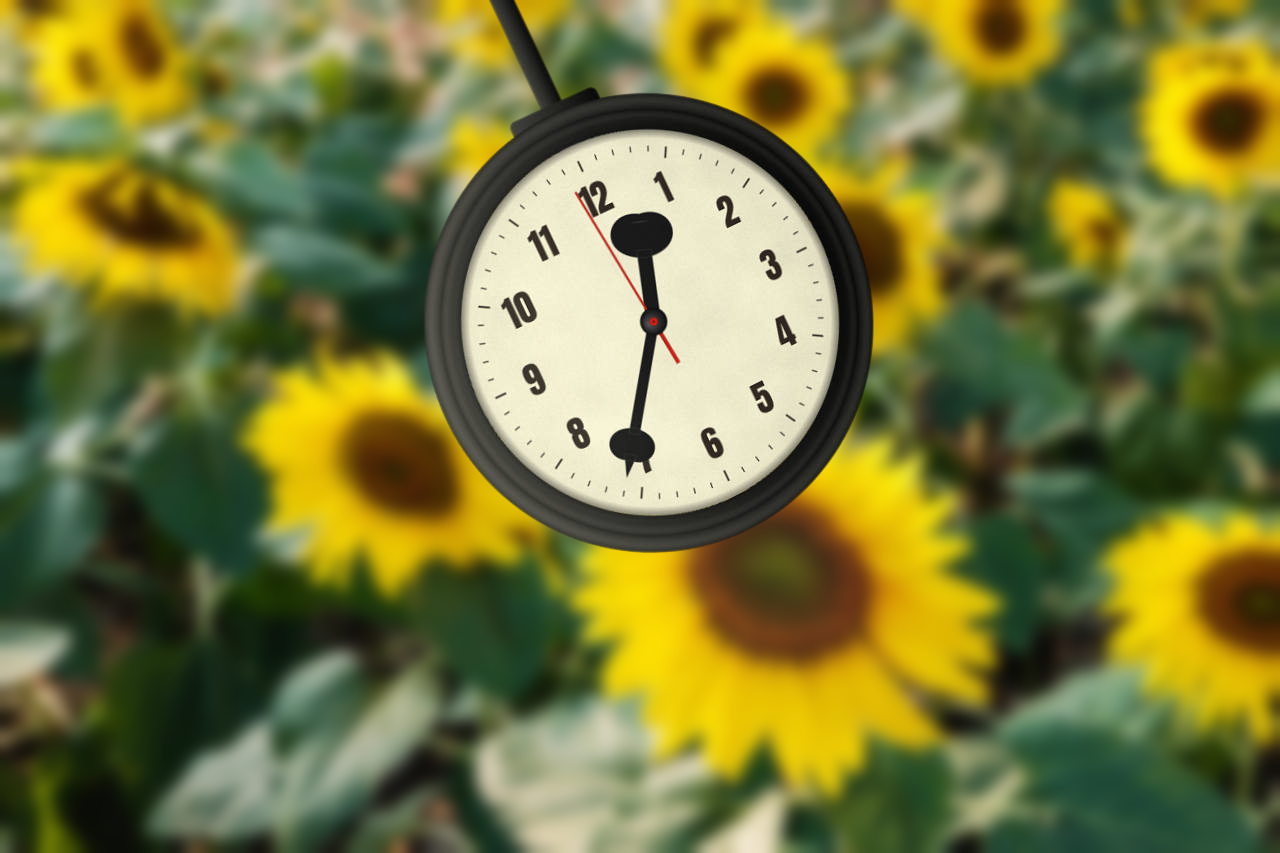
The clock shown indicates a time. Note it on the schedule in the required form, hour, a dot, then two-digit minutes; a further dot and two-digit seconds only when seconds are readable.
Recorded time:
12.35.59
